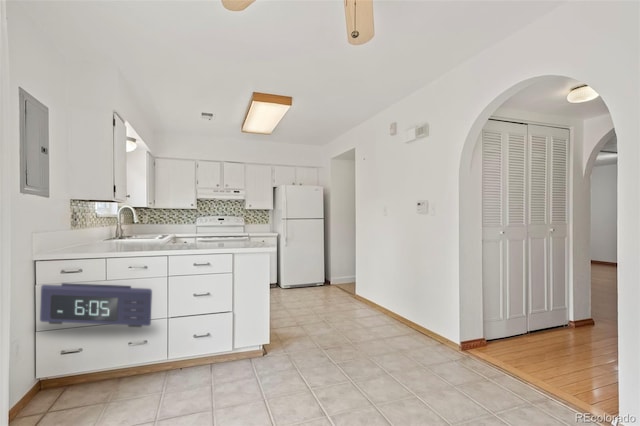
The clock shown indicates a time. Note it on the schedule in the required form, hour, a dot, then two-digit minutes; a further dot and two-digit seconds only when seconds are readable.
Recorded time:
6.05
